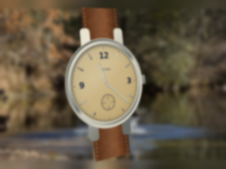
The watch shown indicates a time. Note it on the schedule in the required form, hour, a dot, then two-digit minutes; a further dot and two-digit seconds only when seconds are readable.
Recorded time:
11.22
